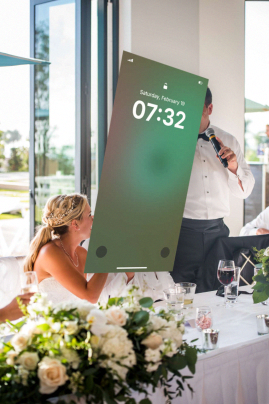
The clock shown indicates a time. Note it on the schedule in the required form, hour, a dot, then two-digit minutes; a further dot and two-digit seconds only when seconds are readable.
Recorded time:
7.32
